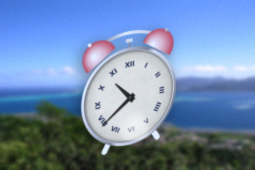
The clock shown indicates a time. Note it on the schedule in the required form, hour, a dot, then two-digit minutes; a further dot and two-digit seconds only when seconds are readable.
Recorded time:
10.39
